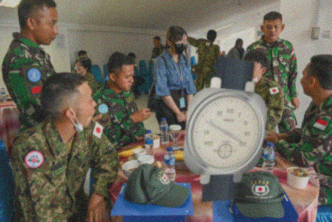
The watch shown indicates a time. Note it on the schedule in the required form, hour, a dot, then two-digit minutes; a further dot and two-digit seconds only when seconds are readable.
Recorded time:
3.49
